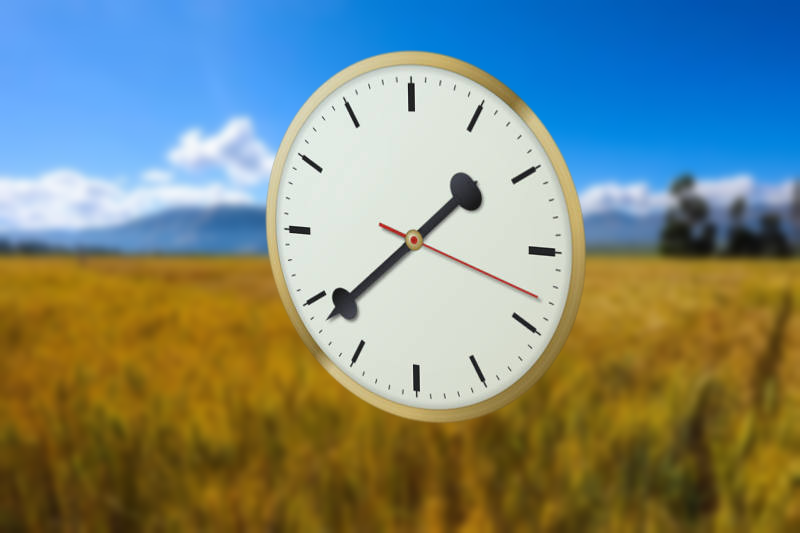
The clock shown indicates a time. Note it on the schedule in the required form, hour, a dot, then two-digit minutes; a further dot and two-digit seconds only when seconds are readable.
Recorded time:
1.38.18
